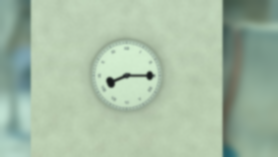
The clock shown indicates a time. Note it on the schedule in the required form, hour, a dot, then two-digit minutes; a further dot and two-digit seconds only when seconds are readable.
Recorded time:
8.15
